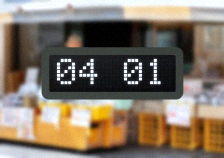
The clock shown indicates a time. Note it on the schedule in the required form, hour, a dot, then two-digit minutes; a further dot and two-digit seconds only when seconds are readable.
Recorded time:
4.01
